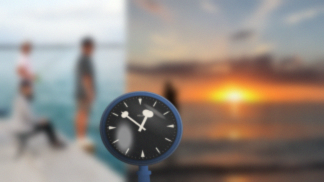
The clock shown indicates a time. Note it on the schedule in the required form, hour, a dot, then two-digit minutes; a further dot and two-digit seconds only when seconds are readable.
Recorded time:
12.52
